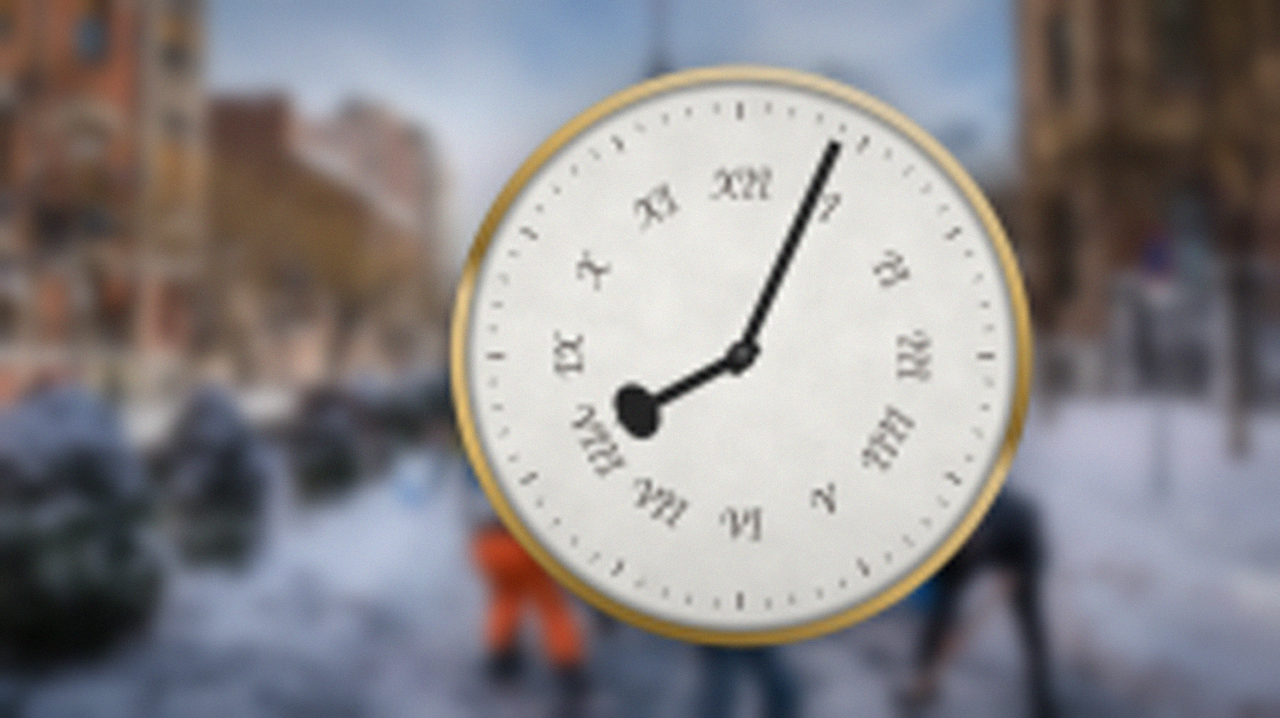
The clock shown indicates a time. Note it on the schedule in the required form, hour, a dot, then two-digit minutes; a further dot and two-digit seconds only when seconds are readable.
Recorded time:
8.04
